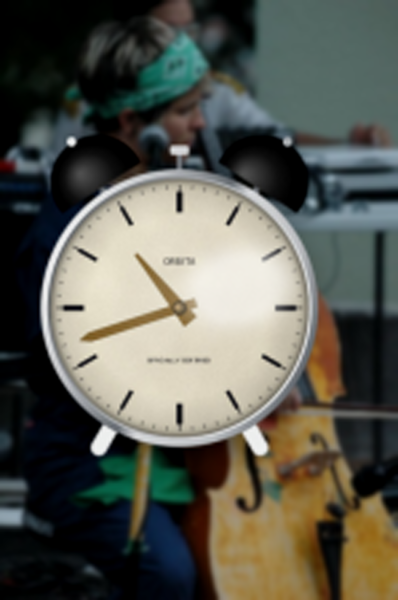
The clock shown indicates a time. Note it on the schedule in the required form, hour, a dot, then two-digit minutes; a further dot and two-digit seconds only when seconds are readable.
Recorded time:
10.42
